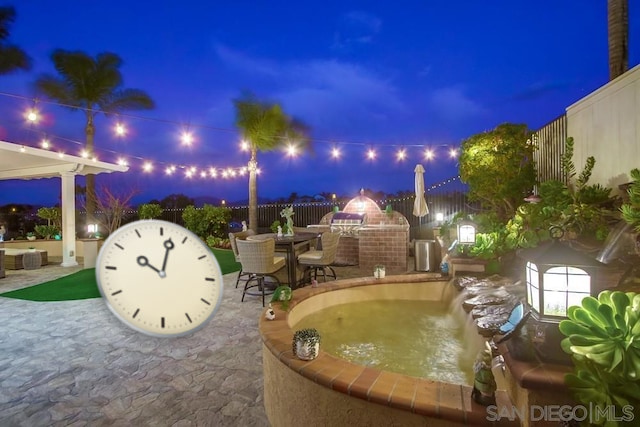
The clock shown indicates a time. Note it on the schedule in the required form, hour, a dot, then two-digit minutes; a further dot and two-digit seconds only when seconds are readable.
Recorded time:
10.02
